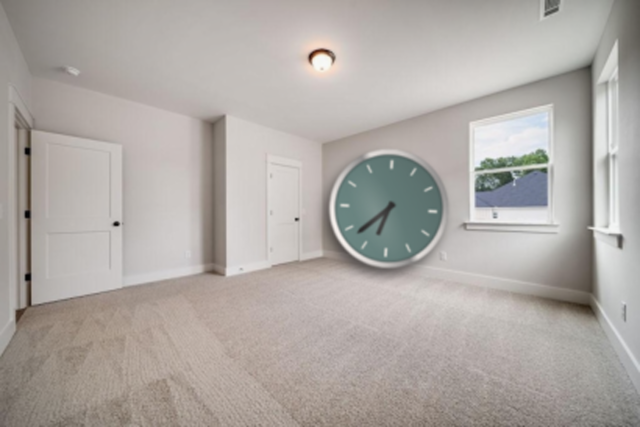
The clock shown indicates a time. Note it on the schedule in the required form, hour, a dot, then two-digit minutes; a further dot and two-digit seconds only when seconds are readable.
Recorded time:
6.38
